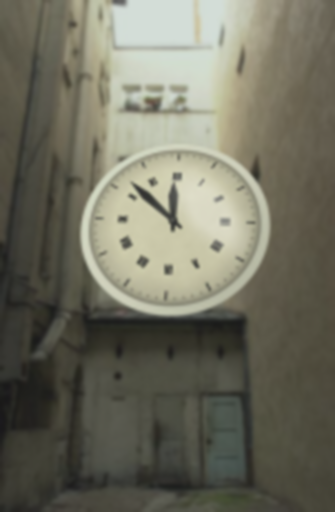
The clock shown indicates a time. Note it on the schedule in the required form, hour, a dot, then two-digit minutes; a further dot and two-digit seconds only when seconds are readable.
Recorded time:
11.52
